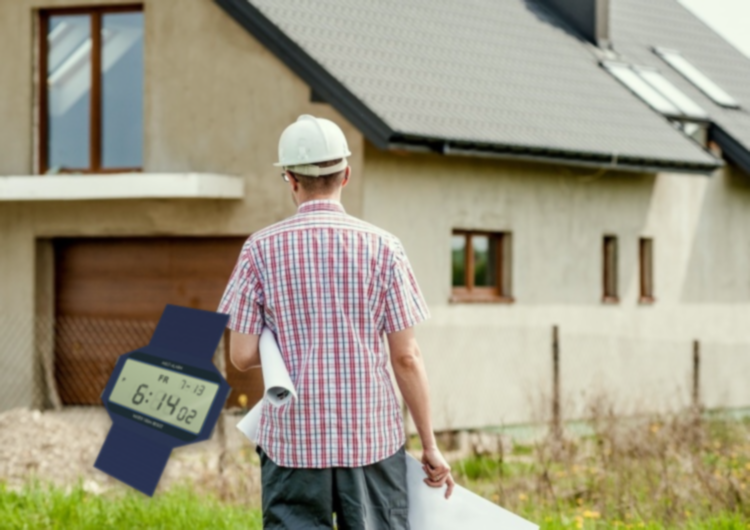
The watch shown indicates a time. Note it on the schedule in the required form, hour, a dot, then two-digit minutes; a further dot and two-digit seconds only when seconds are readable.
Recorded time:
6.14.02
